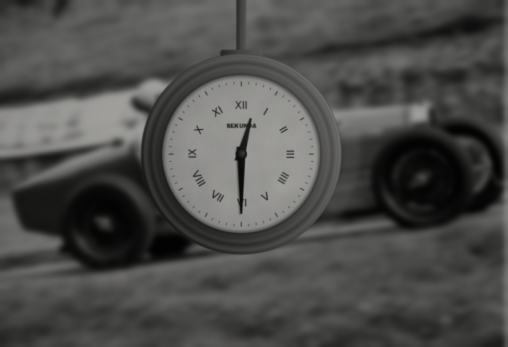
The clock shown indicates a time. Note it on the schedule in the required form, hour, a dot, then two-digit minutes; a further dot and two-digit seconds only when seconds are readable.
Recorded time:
12.30
